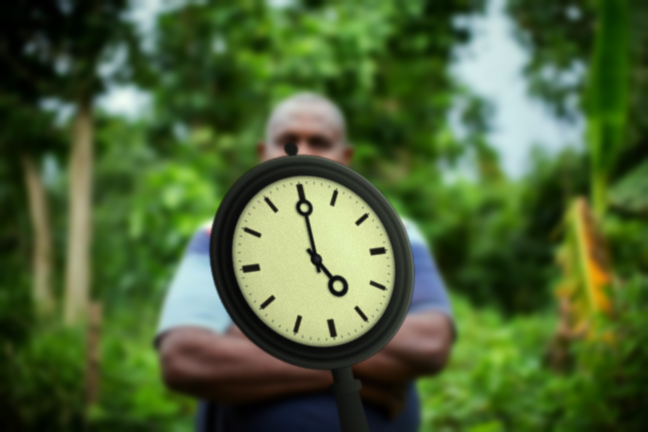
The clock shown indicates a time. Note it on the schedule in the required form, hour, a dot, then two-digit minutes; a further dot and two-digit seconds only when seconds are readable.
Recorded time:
5.00
